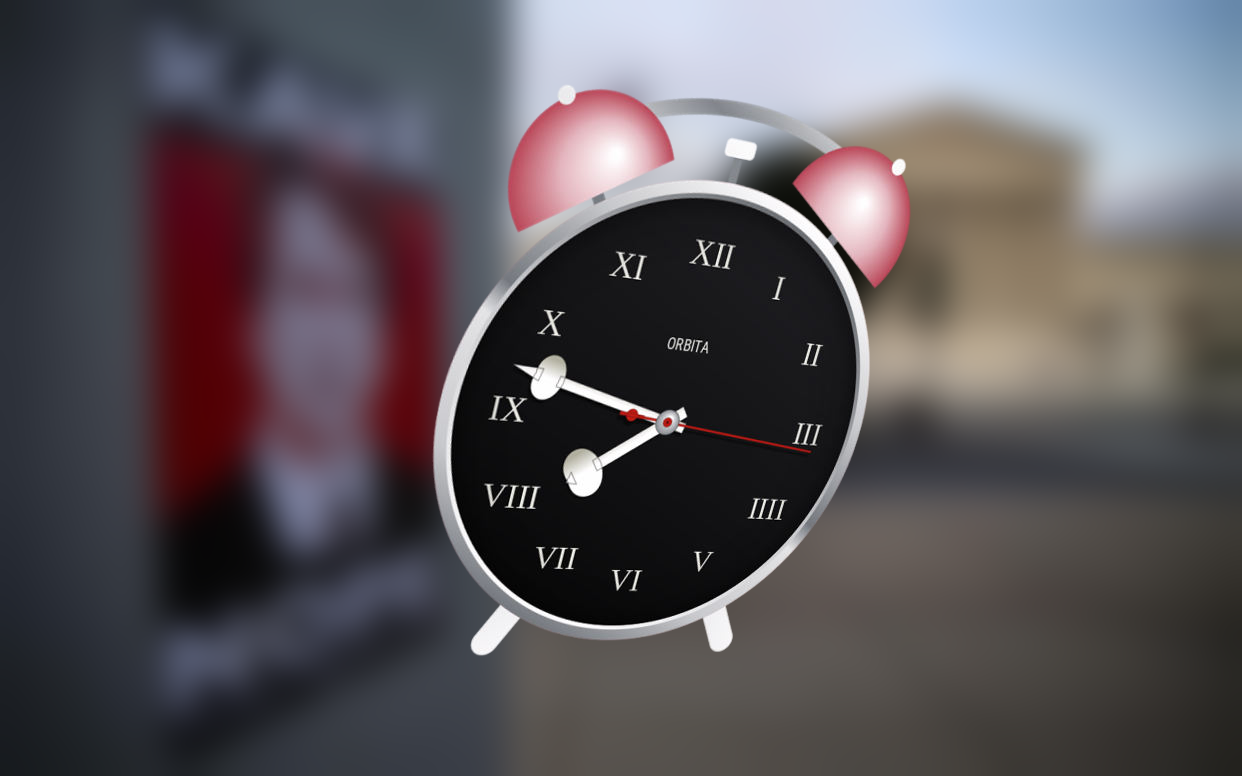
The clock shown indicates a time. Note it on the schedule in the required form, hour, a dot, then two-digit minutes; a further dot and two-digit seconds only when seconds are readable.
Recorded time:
7.47.16
